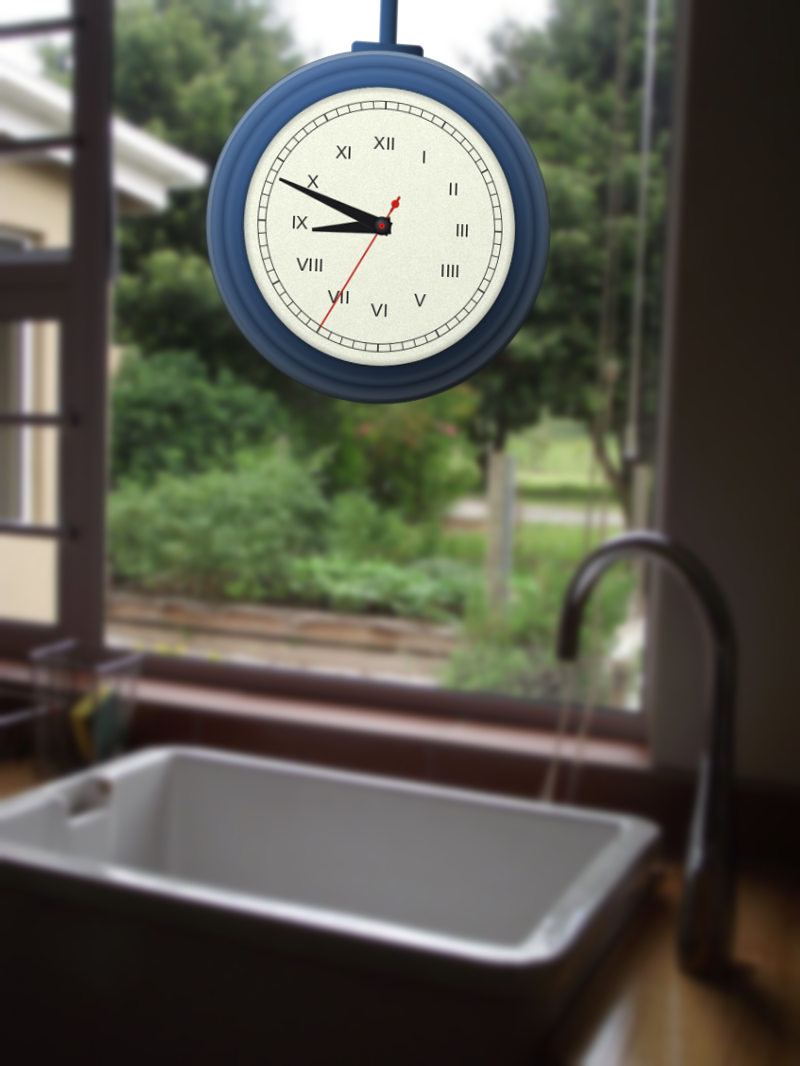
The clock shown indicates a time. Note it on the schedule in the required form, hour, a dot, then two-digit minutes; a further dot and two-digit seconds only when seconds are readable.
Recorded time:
8.48.35
